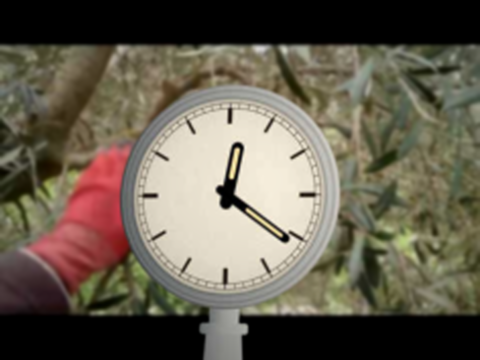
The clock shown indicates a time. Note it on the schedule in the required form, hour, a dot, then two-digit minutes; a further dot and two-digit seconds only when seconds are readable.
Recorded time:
12.21
